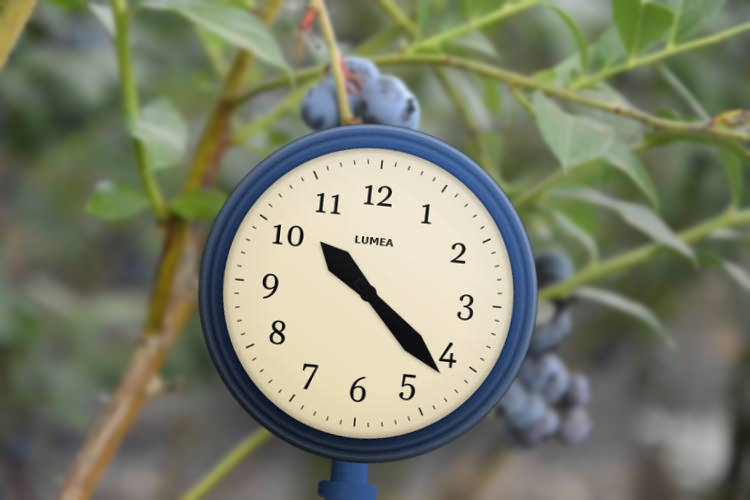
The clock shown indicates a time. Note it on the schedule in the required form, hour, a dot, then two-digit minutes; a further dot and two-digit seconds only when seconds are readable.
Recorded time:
10.22
